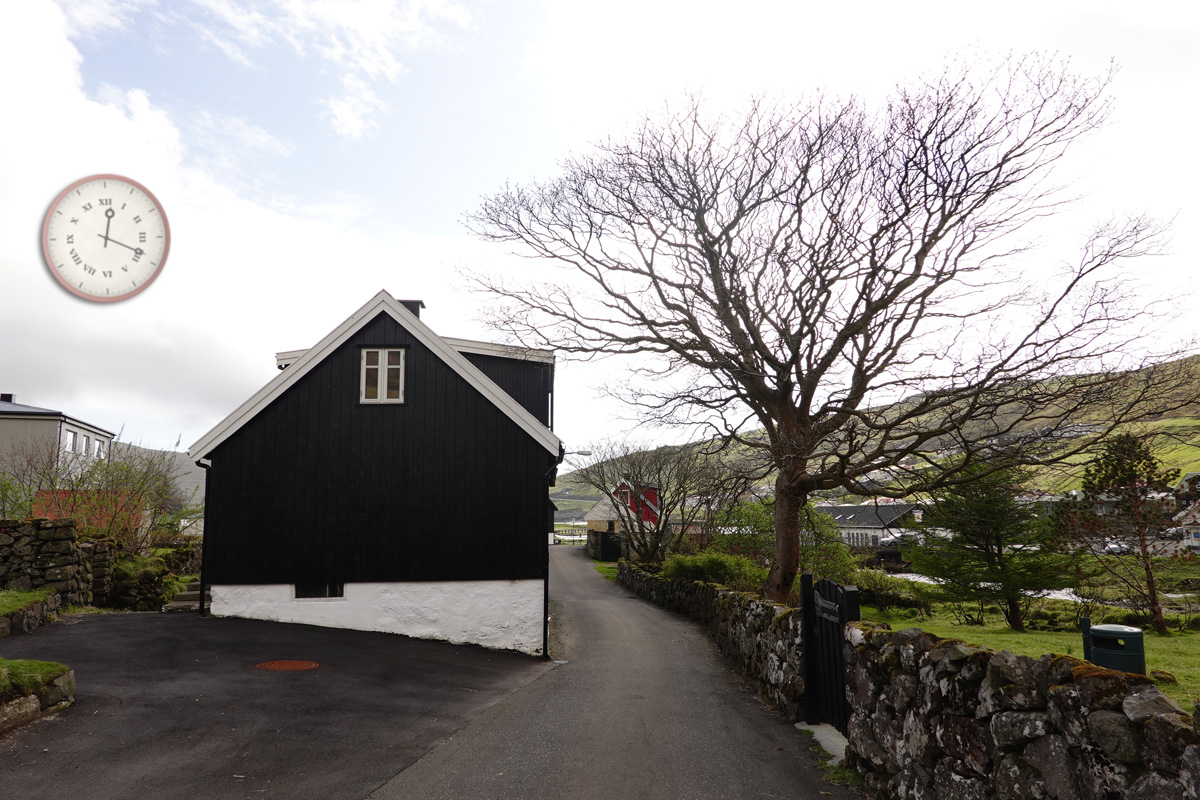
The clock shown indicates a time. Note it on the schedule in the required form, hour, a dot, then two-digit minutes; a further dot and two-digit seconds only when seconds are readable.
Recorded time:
12.19
